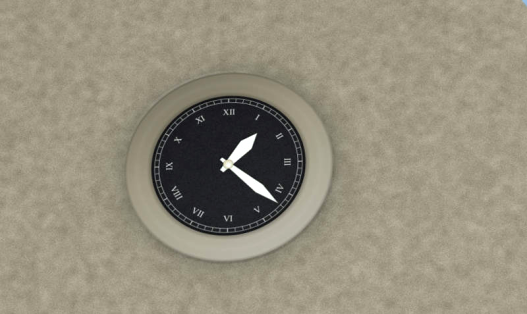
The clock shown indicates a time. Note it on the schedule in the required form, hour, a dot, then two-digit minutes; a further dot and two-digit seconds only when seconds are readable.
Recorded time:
1.22
